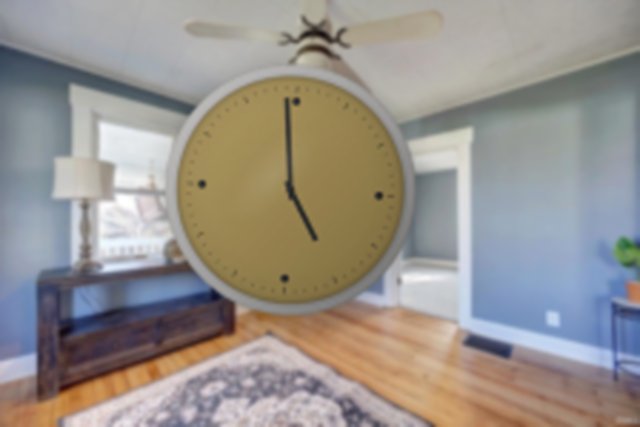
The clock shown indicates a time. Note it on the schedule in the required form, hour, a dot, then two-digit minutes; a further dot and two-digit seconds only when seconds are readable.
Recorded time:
4.59
